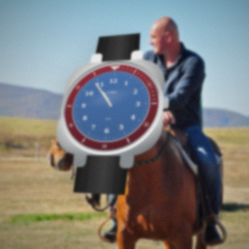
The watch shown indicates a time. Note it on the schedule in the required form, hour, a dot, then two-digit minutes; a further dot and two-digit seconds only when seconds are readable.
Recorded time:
10.54
